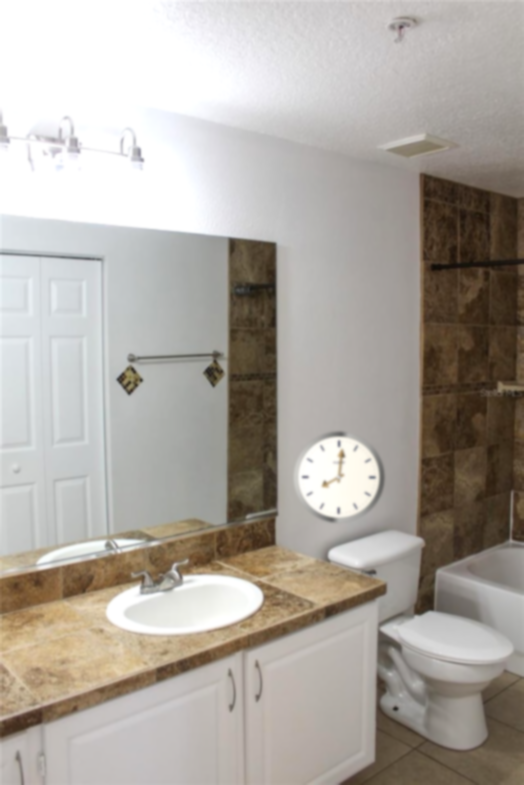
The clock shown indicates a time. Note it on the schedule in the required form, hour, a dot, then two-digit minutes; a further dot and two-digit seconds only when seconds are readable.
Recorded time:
8.01
